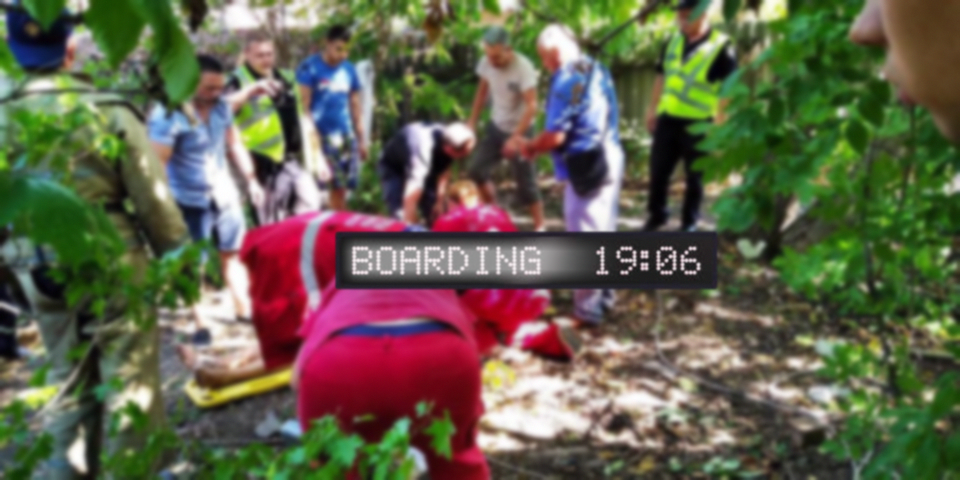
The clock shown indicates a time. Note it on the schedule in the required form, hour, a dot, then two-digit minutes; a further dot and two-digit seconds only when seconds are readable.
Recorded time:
19.06
